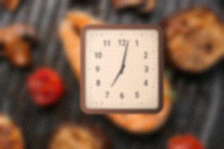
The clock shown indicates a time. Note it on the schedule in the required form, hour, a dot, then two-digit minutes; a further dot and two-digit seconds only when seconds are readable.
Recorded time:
7.02
